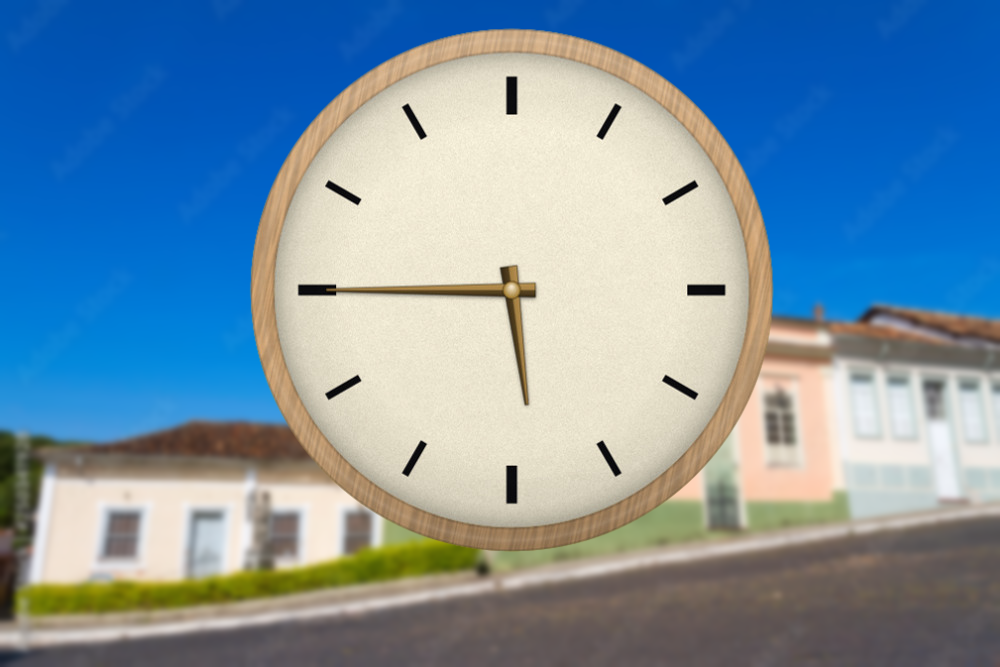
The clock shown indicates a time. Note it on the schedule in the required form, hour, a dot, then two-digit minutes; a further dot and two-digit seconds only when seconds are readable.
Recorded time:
5.45
